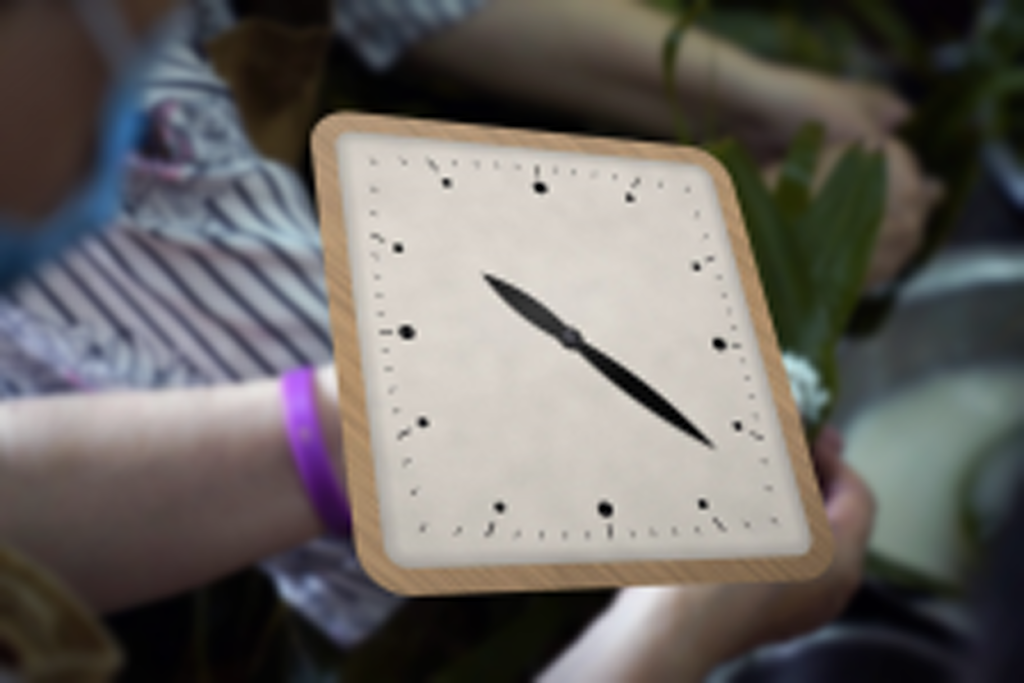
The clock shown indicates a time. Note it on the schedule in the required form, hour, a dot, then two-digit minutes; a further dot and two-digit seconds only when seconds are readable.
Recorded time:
10.22
